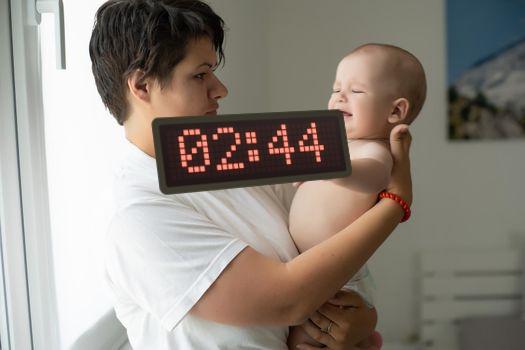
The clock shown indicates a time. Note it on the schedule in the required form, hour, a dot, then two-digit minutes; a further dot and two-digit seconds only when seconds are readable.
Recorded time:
2.44
